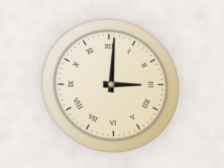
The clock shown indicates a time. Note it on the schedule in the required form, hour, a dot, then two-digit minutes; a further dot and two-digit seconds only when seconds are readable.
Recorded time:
3.01
